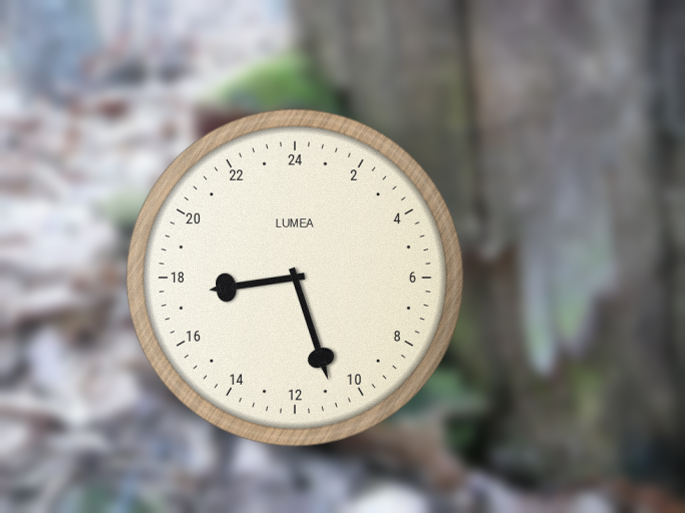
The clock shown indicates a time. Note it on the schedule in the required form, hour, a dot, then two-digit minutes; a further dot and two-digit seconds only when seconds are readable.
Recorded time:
17.27
